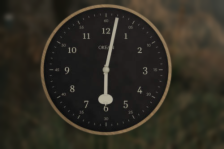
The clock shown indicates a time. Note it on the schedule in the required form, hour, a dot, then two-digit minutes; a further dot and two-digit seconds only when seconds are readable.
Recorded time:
6.02
